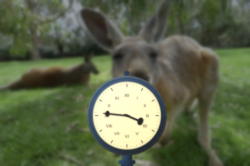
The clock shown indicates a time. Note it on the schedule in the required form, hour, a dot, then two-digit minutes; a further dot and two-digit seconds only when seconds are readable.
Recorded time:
3.46
